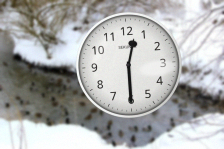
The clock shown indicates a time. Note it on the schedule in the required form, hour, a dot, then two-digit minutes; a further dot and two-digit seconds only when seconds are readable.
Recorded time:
12.30
